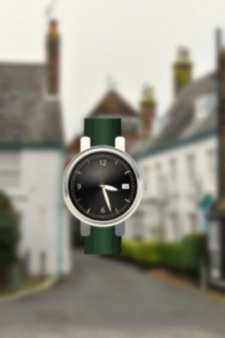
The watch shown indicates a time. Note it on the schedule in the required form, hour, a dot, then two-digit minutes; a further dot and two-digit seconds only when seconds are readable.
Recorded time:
3.27
